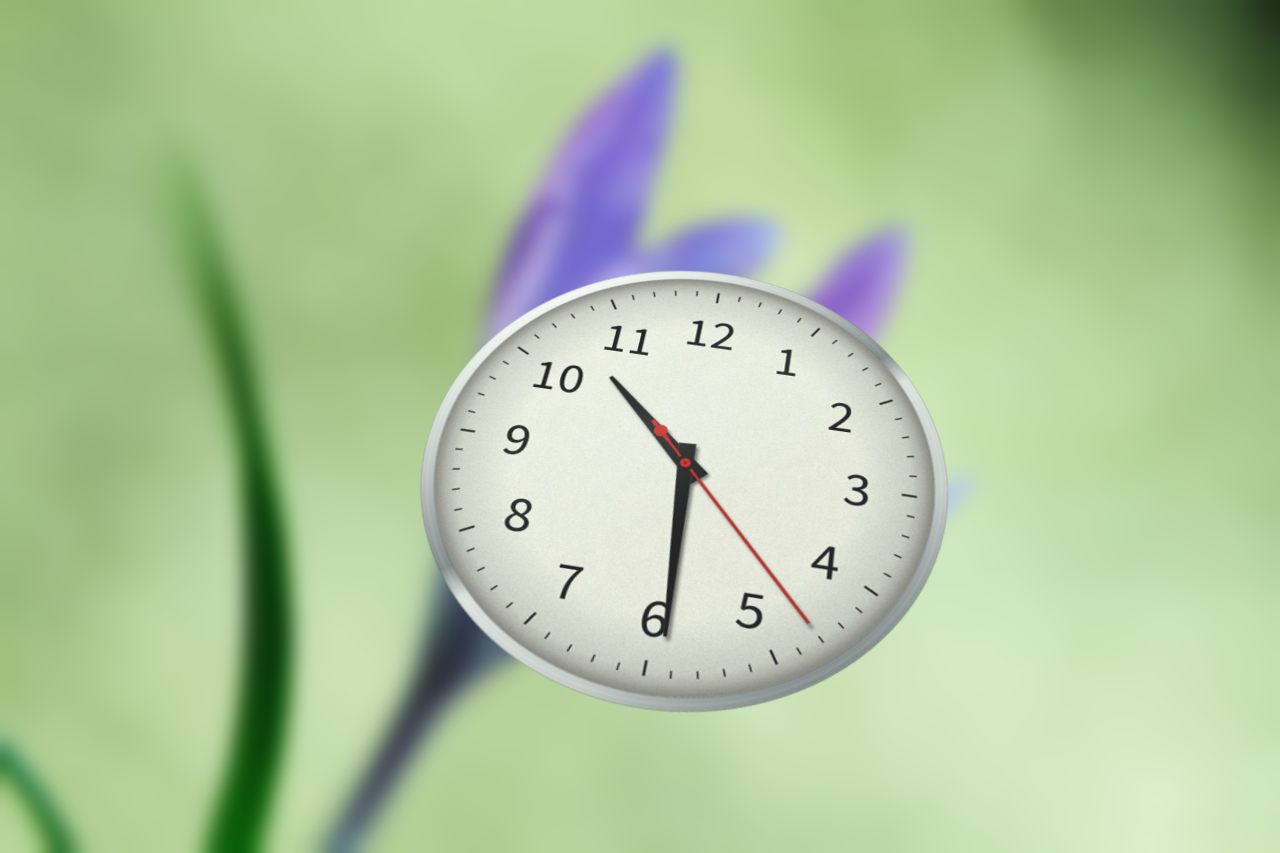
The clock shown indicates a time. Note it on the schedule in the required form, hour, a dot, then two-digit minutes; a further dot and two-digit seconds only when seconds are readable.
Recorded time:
10.29.23
